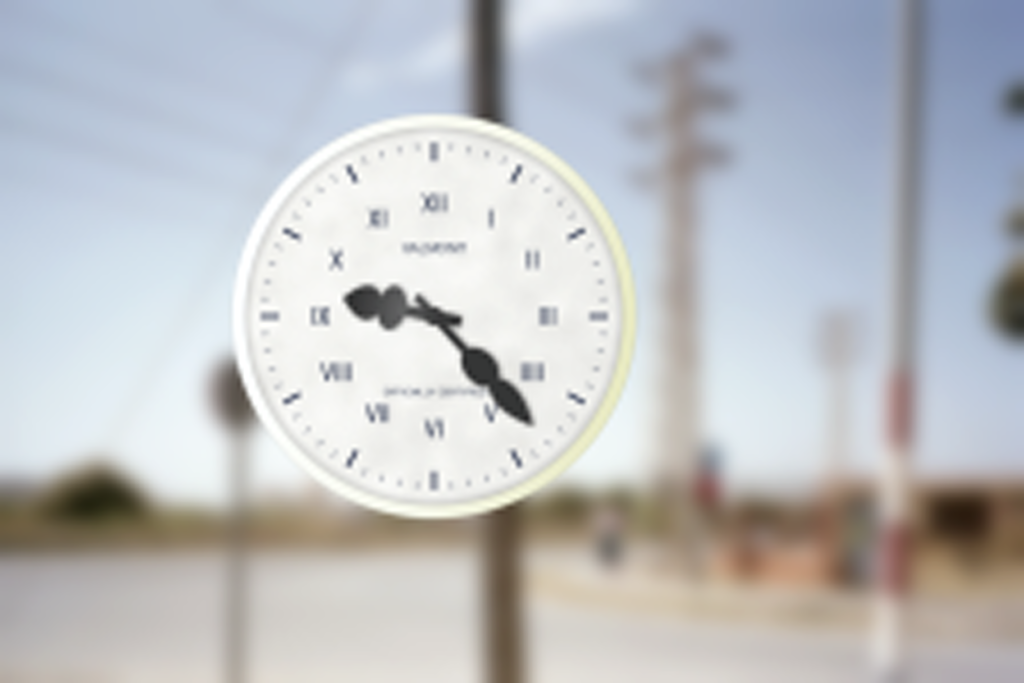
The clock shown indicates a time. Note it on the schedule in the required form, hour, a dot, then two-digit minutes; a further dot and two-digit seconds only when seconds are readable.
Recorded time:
9.23
